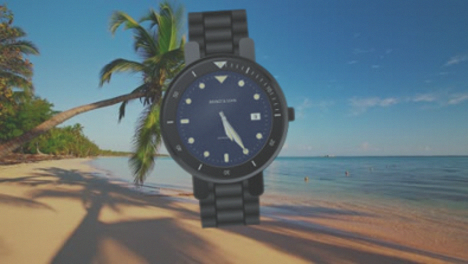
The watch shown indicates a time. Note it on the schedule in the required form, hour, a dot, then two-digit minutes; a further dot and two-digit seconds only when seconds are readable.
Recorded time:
5.25
